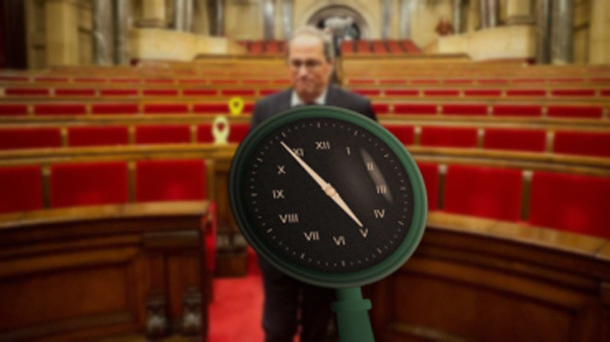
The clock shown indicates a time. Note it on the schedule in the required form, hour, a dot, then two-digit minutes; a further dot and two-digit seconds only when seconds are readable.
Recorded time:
4.54
